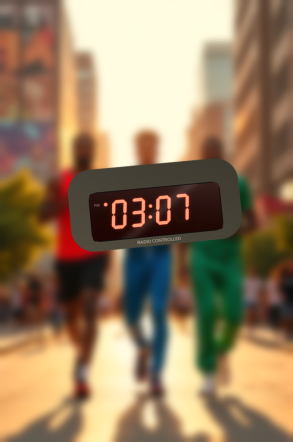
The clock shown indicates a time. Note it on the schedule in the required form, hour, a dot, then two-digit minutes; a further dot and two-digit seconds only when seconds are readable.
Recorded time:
3.07
